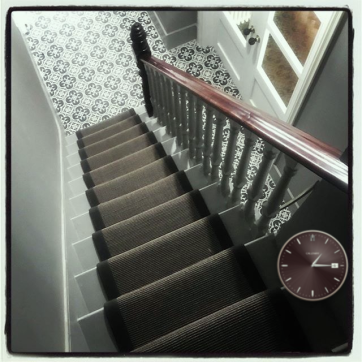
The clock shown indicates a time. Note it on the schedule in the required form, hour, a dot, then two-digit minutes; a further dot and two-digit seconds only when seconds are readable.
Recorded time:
1.15
